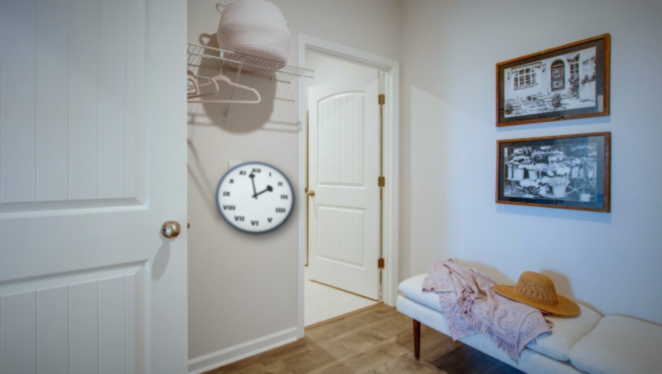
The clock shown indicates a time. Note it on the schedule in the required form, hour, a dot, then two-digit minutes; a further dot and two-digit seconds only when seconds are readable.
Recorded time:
1.58
